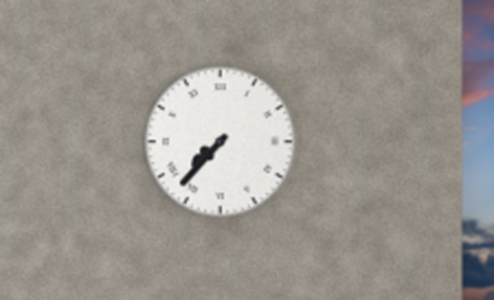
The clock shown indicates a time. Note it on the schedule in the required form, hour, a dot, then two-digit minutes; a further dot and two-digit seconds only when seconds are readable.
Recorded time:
7.37
